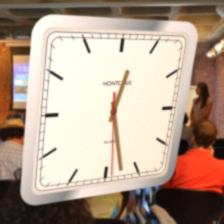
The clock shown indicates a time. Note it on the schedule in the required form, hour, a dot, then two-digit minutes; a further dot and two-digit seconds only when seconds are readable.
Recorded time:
12.27.29
